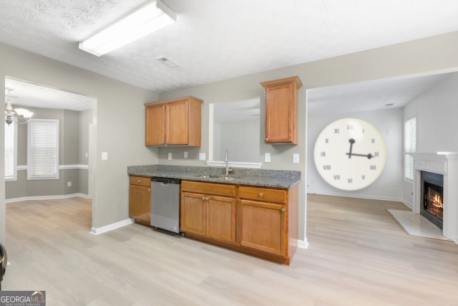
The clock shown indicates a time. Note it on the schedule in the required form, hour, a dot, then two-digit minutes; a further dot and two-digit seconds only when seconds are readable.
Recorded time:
12.16
